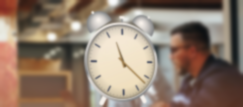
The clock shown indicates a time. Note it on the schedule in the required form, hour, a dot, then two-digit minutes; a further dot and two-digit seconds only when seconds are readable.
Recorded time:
11.22
